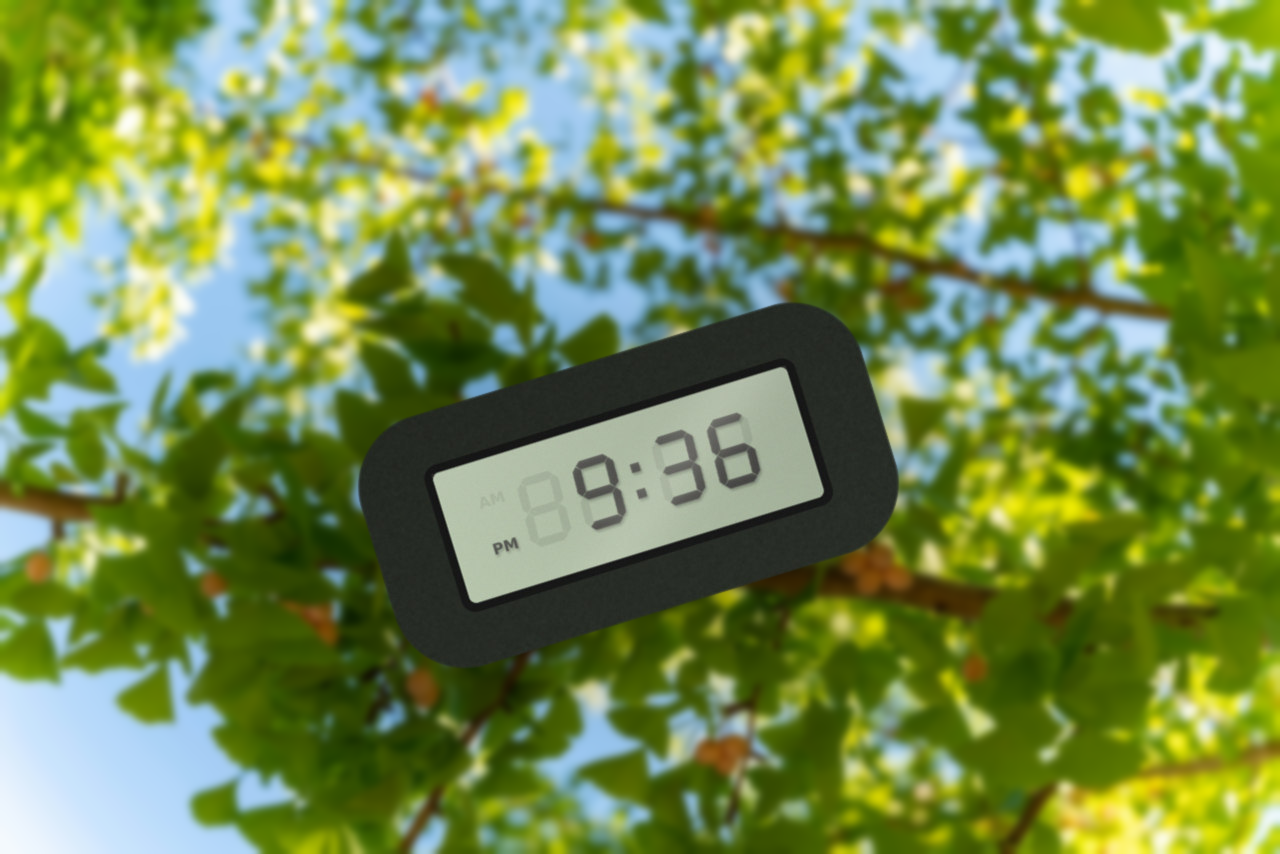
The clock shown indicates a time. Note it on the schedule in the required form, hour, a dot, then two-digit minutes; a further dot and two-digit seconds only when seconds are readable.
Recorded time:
9.36
